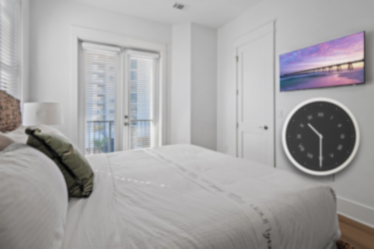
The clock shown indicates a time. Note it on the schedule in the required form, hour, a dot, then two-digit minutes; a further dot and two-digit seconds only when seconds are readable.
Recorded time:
10.30
